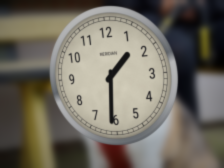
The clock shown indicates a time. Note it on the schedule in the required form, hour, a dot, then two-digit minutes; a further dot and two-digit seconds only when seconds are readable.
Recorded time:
1.31
